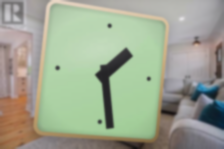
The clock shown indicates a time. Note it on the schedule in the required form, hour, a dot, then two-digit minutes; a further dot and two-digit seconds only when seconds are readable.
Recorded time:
1.28
